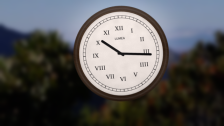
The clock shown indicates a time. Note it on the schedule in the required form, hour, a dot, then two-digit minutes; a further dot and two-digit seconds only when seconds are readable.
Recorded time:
10.16
